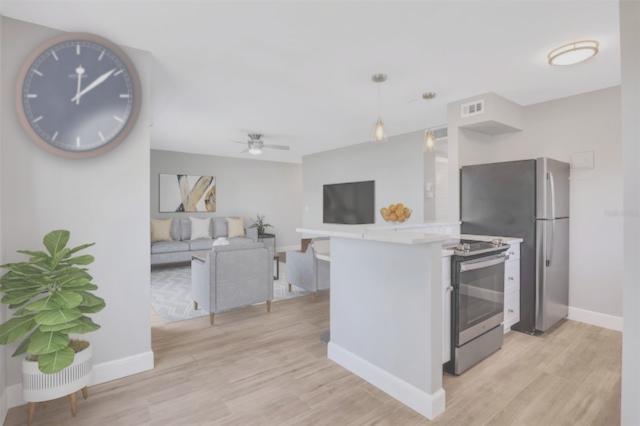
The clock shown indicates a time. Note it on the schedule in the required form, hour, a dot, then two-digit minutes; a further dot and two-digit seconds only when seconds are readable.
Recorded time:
12.09
